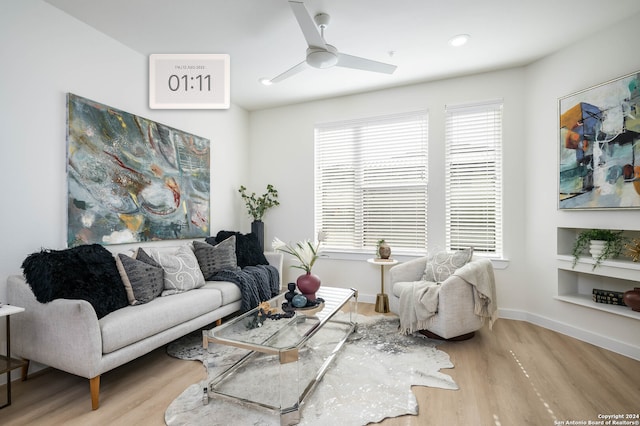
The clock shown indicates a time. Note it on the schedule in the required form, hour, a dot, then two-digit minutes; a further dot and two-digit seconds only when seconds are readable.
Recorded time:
1.11
